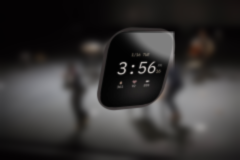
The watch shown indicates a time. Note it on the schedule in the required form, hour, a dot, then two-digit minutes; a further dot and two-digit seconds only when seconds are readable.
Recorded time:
3.56
